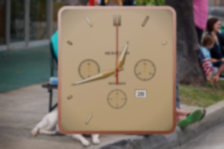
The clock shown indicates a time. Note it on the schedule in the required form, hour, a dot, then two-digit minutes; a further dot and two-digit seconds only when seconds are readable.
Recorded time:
12.42
